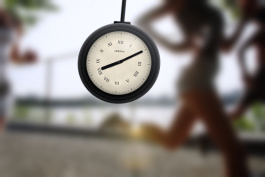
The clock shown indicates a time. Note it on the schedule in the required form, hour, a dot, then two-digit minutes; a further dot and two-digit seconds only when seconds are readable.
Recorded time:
8.10
